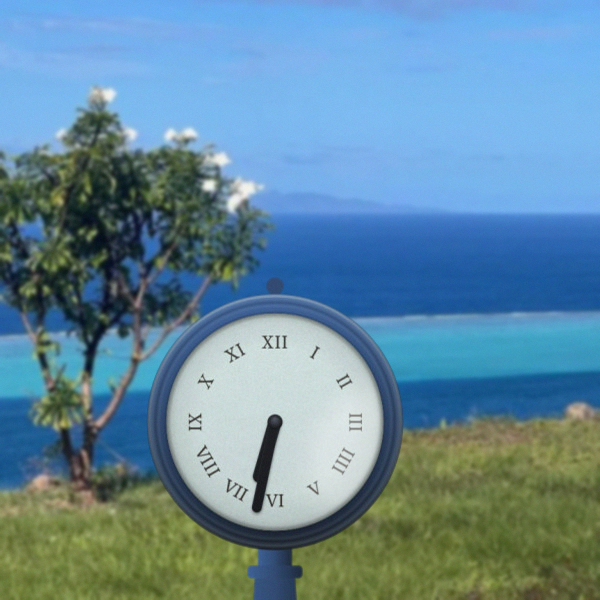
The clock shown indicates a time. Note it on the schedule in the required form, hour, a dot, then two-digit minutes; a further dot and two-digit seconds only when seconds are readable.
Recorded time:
6.32
